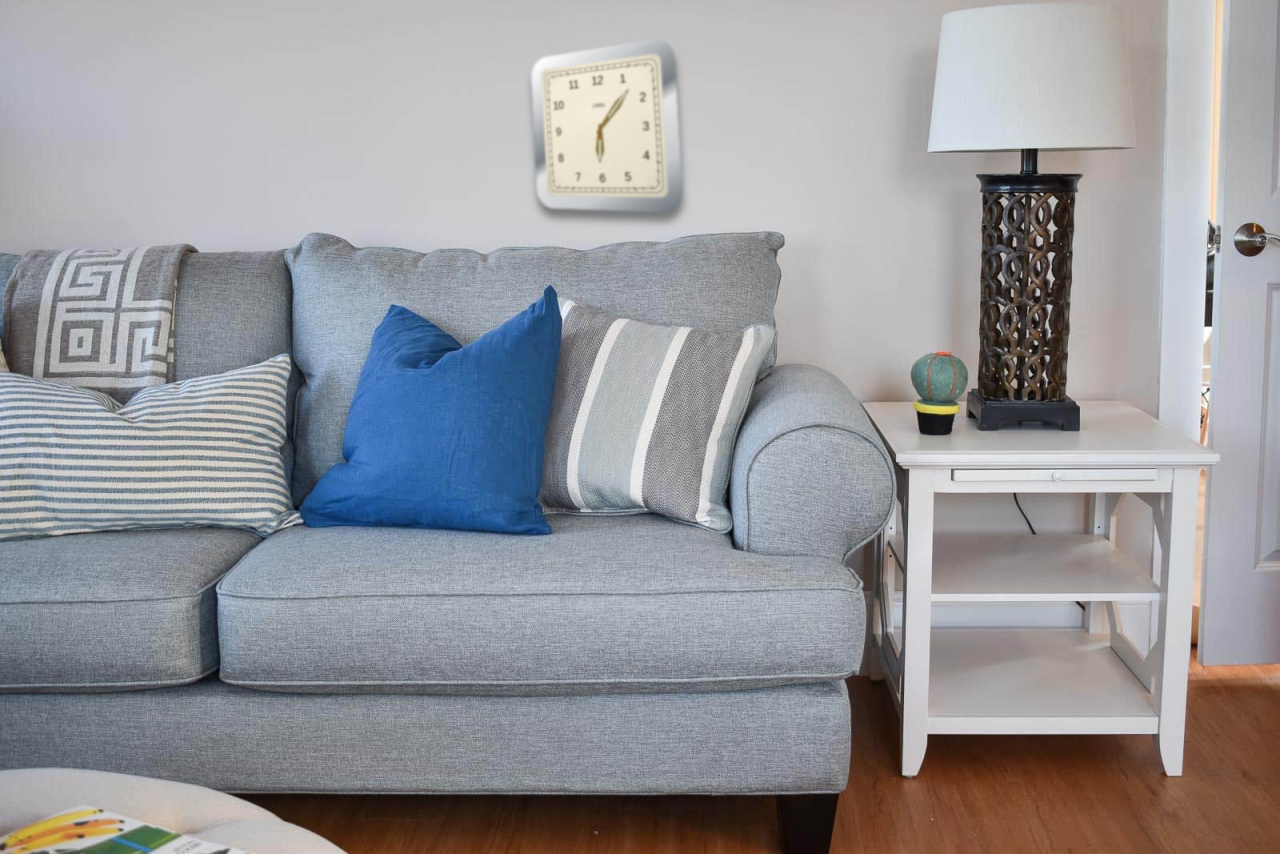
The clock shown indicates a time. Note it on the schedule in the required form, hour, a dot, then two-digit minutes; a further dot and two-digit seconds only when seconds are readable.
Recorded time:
6.07
